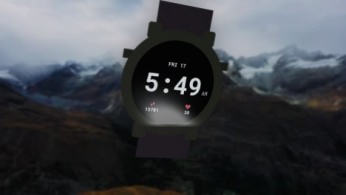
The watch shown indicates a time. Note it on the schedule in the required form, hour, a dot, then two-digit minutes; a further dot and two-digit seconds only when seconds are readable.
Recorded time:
5.49
